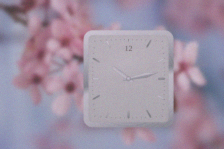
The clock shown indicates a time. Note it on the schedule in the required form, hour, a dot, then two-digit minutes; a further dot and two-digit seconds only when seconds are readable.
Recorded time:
10.13
